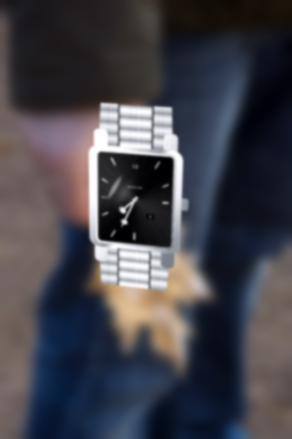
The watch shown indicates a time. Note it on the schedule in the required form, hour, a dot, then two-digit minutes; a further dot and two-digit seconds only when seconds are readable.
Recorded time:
7.34
